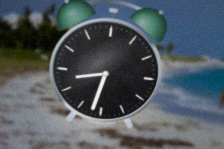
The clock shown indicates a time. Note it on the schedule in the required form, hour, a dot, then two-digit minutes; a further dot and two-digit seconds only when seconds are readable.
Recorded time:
8.32
